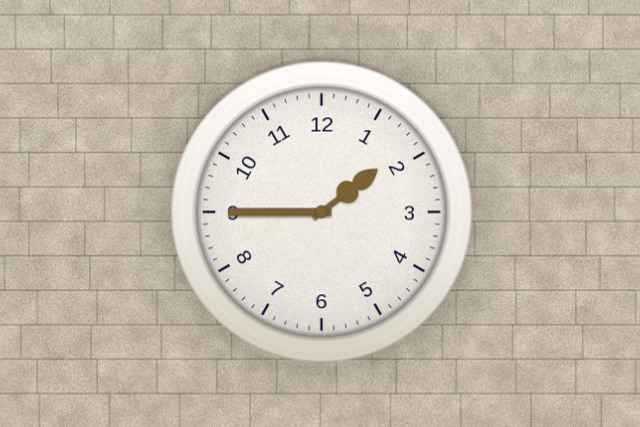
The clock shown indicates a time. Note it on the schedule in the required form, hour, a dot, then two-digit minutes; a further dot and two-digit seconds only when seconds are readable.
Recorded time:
1.45
